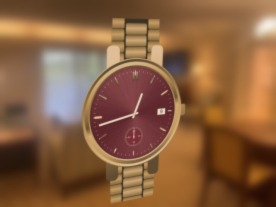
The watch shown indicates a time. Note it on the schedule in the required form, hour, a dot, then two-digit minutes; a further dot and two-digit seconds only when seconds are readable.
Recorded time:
12.43
